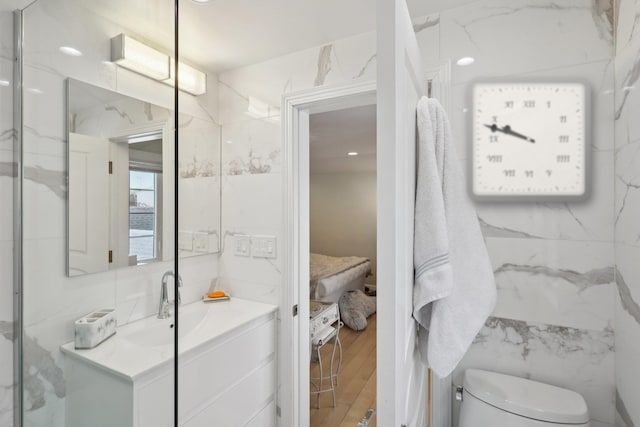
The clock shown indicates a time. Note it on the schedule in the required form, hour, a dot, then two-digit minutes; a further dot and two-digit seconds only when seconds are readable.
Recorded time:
9.48
